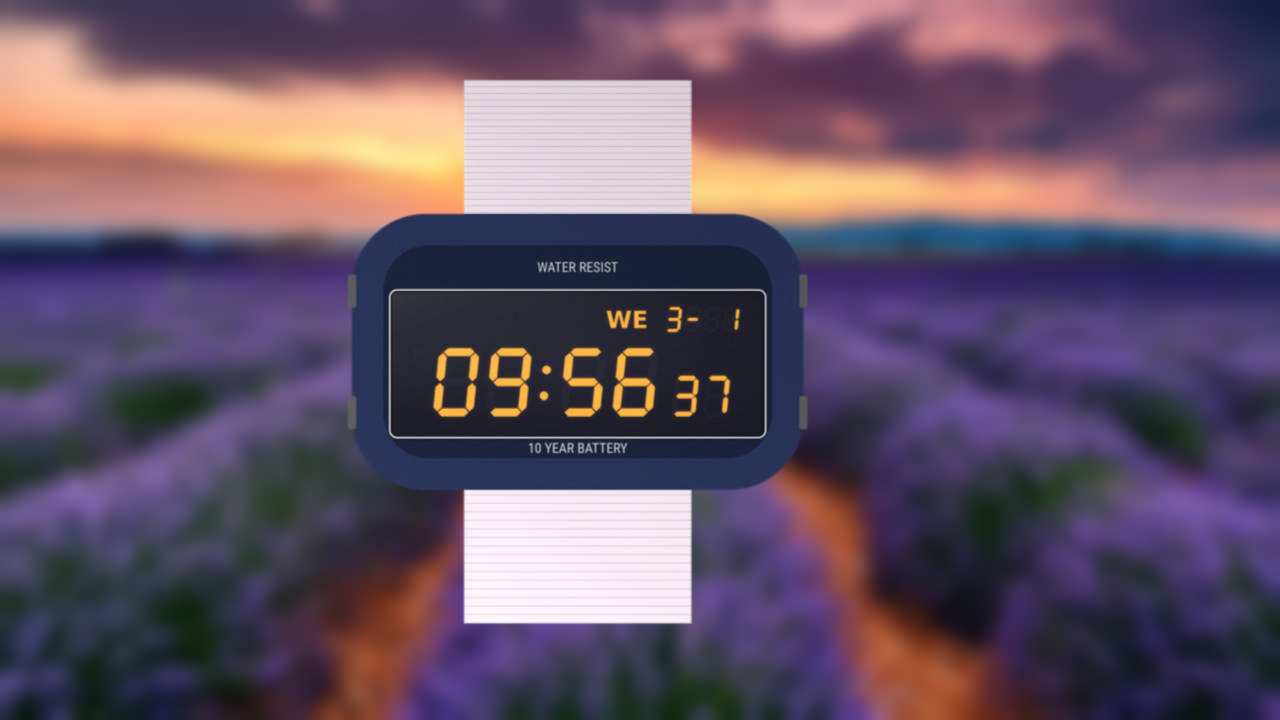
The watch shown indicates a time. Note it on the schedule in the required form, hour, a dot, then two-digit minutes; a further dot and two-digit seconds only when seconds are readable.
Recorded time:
9.56.37
